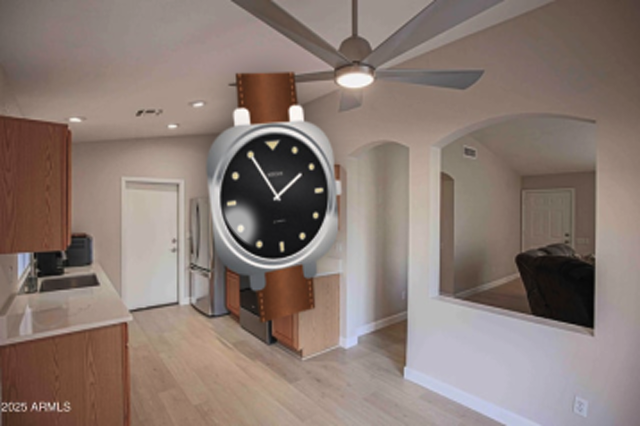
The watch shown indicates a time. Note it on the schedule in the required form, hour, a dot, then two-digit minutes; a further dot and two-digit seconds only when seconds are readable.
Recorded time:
1.55
